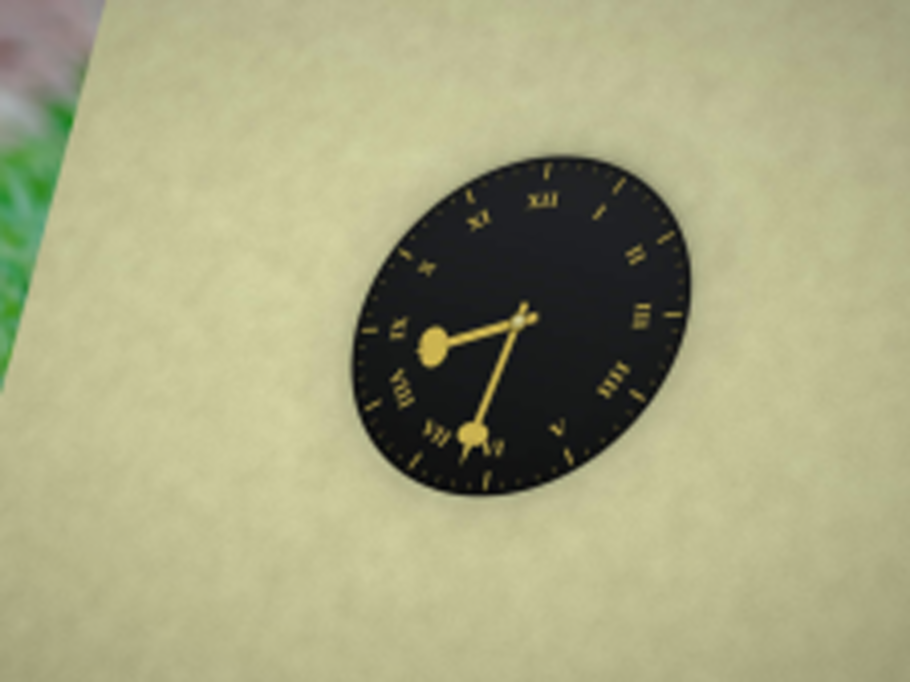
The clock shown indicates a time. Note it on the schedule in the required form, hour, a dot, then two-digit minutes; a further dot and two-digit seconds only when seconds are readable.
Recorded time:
8.32
